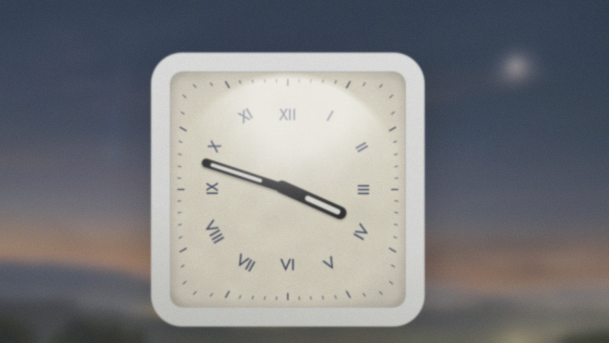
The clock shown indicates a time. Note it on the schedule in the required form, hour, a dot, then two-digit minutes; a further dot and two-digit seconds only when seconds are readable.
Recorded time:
3.48
